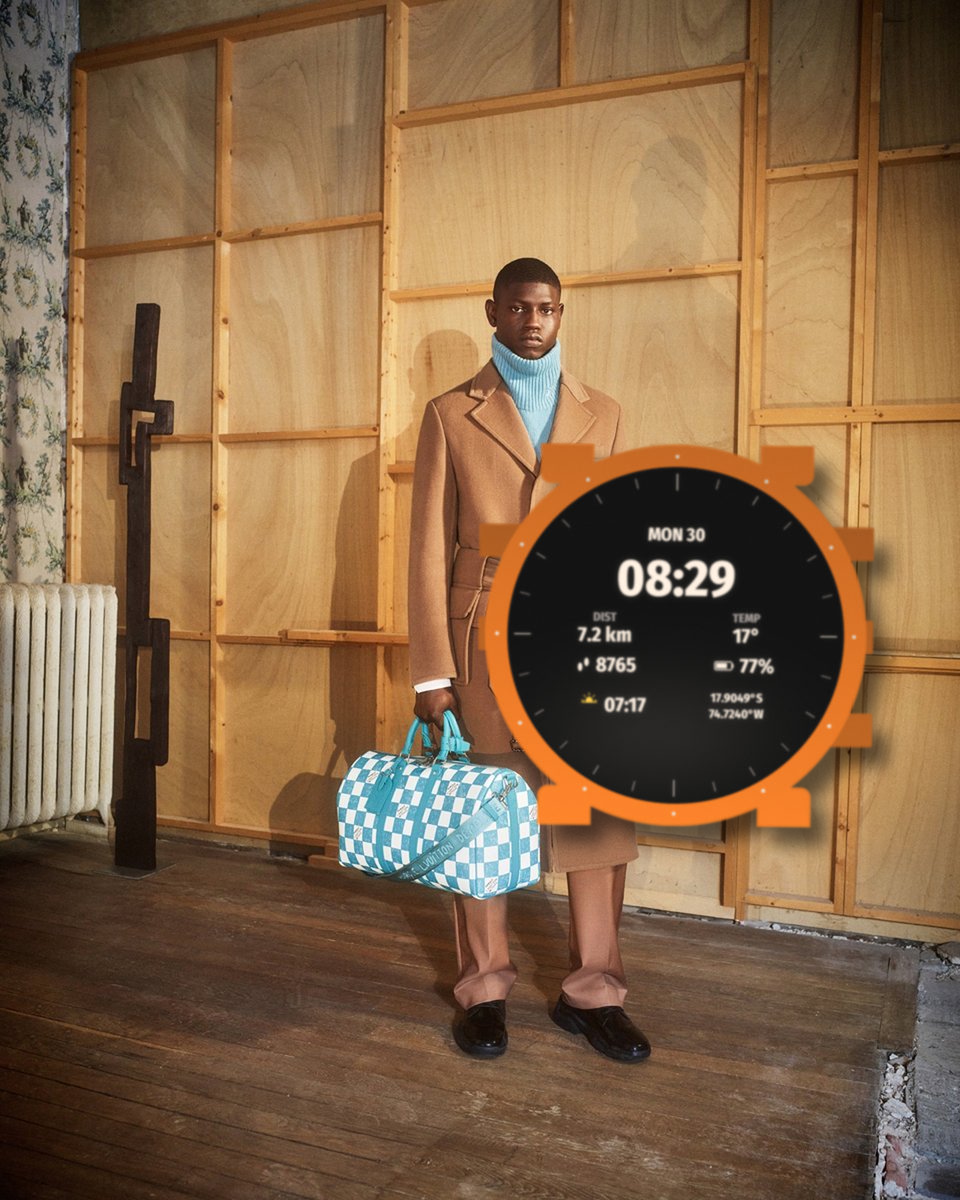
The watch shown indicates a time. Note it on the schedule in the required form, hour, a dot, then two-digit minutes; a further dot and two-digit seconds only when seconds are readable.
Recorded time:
8.29
